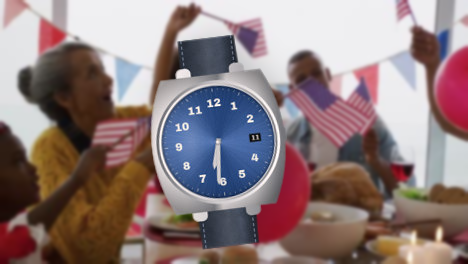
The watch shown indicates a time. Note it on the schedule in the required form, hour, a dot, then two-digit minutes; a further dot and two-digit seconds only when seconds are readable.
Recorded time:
6.31
